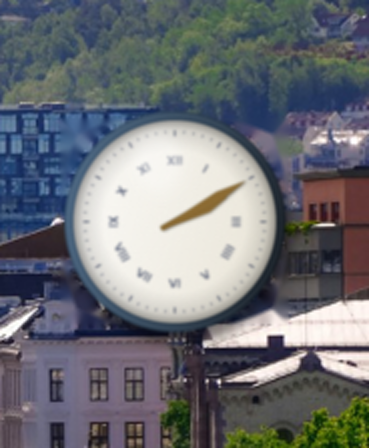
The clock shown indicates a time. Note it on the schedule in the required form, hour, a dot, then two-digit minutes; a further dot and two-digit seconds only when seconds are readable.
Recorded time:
2.10
